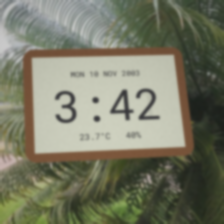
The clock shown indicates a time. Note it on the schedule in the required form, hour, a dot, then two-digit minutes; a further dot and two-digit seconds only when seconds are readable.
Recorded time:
3.42
